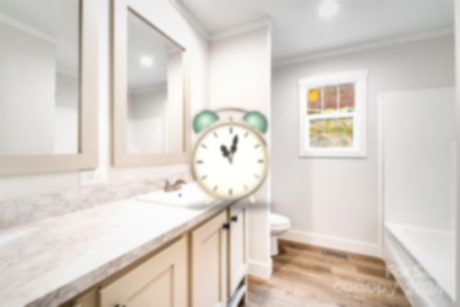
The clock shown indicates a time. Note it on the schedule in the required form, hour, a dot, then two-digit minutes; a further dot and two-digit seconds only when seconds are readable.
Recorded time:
11.02
